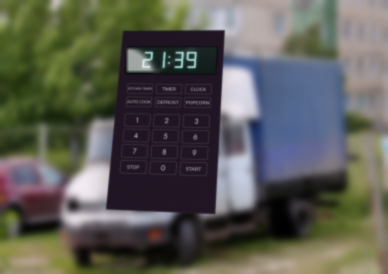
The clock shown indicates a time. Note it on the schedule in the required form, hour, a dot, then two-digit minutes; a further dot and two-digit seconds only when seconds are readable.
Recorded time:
21.39
